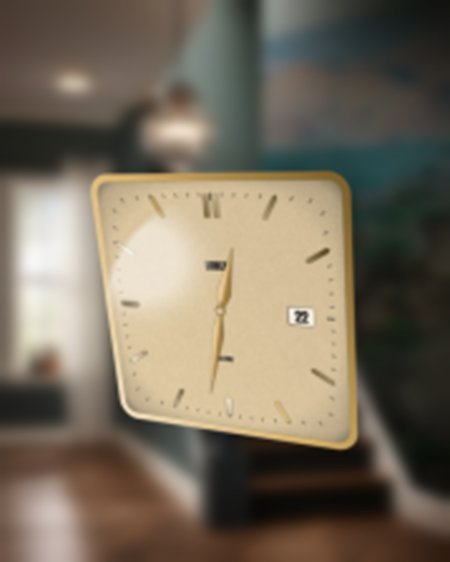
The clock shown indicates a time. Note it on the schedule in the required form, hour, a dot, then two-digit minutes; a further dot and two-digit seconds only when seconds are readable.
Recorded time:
12.32
